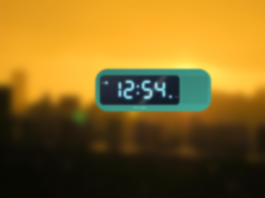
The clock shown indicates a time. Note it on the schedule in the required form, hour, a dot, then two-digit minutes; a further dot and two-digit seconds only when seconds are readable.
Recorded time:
12.54
